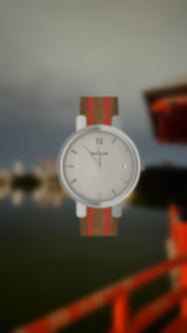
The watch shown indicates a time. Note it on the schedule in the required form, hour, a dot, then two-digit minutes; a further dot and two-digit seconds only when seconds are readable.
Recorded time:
11.54
